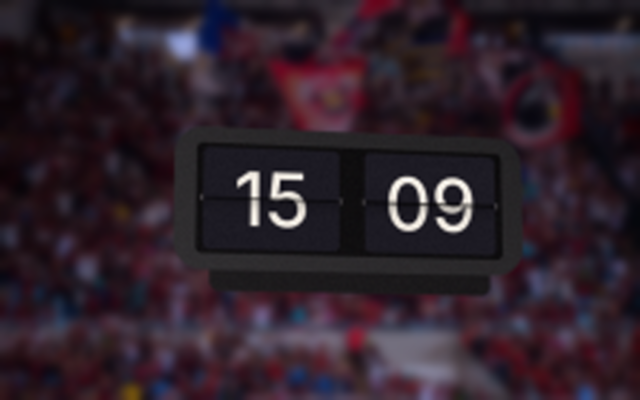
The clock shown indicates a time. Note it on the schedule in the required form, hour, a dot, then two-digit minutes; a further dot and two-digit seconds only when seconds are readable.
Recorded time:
15.09
